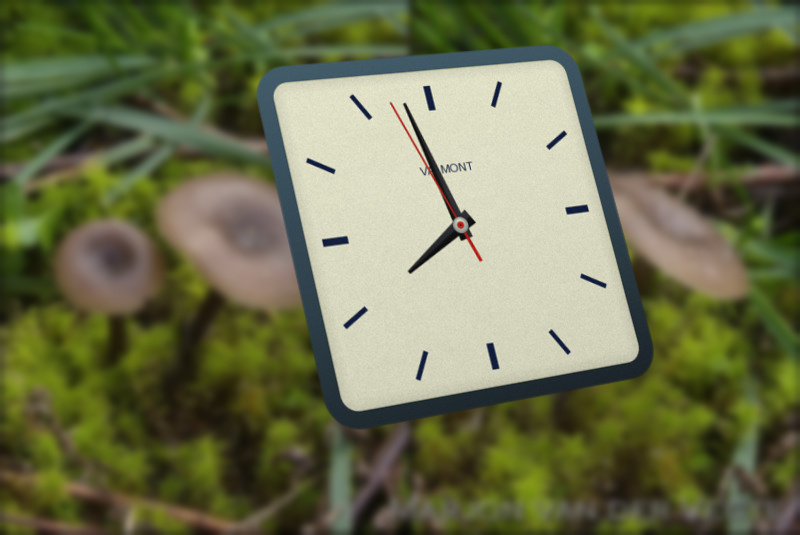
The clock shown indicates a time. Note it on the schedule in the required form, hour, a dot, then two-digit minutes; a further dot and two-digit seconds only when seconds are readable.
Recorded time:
7.57.57
